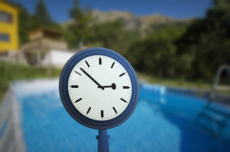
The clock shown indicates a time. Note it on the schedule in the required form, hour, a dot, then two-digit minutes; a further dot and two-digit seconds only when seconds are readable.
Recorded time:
2.52
